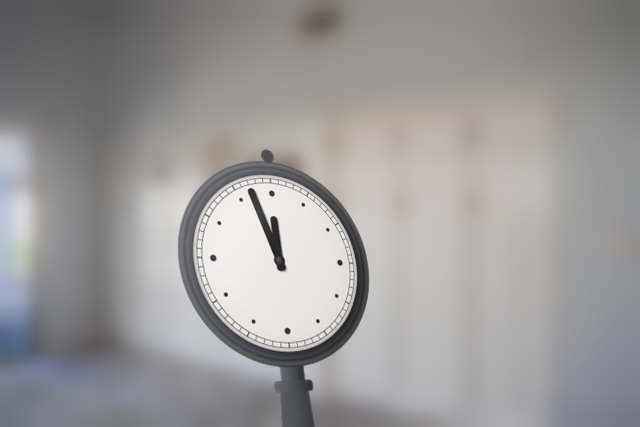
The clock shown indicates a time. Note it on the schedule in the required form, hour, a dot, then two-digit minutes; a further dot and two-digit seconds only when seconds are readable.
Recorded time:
11.57
